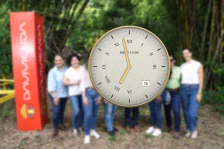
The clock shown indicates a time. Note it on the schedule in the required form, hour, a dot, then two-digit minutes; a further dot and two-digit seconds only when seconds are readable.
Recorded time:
6.58
